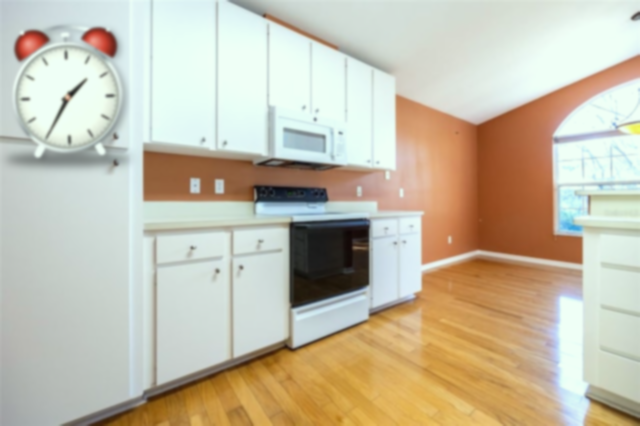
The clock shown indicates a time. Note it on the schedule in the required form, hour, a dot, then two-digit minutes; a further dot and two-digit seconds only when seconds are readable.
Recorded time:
1.35
